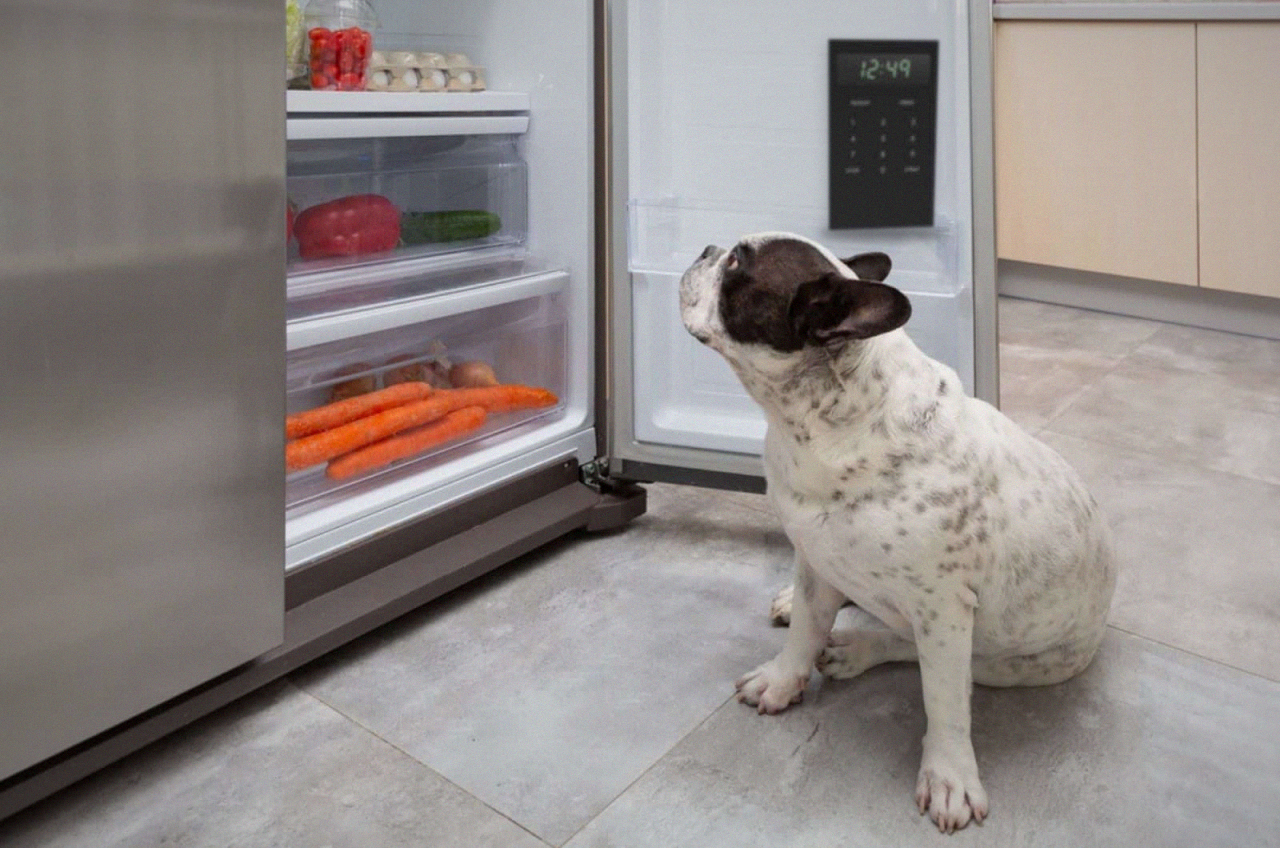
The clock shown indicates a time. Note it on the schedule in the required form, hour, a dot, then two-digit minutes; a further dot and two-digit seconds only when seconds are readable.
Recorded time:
12.49
